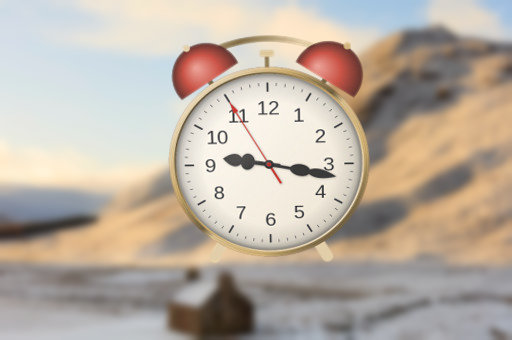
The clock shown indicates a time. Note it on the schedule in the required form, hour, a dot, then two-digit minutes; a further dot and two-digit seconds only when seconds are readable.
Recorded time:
9.16.55
